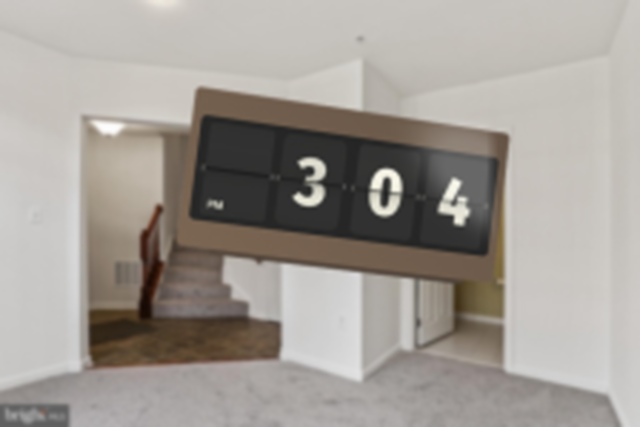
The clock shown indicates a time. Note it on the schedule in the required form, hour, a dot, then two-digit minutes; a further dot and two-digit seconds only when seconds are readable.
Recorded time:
3.04
